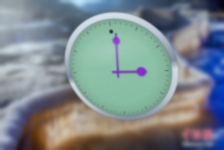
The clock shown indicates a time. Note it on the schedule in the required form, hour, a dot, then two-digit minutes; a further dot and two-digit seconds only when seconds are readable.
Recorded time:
3.01
